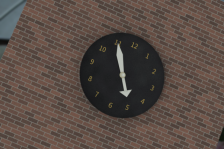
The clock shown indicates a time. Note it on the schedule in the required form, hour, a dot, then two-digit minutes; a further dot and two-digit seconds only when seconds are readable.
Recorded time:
4.55
